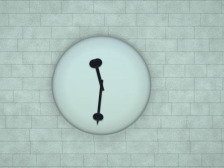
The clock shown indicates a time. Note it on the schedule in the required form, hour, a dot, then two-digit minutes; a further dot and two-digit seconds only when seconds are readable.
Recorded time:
11.31
